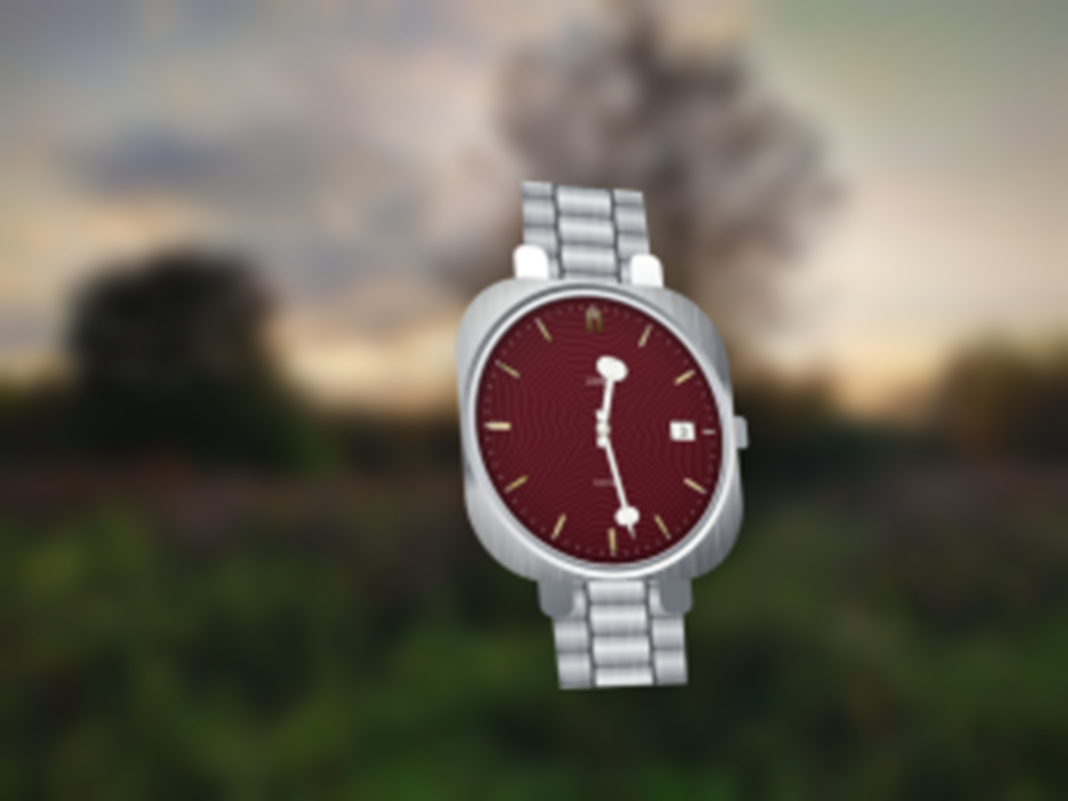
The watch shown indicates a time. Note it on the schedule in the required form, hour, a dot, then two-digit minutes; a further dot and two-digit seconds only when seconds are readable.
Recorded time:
12.28
